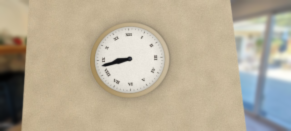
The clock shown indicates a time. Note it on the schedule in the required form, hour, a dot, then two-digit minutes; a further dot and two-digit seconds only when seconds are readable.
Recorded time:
8.43
